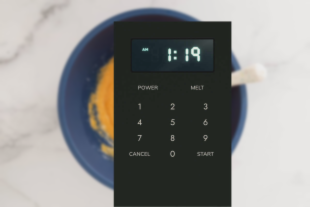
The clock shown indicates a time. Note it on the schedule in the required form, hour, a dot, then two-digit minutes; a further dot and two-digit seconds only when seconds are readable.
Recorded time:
1.19
